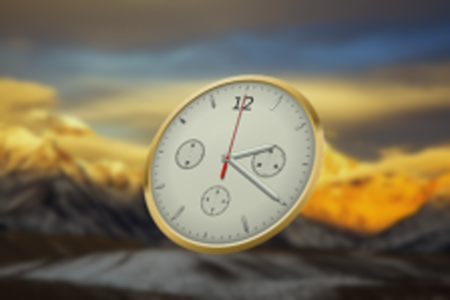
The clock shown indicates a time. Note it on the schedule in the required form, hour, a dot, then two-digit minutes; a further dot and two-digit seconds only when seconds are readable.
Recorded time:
2.20
